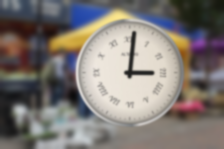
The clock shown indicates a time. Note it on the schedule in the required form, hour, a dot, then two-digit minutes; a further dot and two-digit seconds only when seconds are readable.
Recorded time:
3.01
